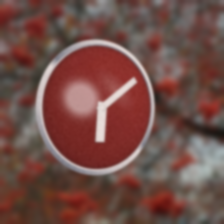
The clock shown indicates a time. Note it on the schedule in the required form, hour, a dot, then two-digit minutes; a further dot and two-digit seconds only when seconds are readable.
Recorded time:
6.09
